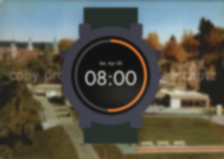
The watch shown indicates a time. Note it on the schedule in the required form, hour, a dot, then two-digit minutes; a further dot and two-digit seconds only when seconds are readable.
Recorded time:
8.00
